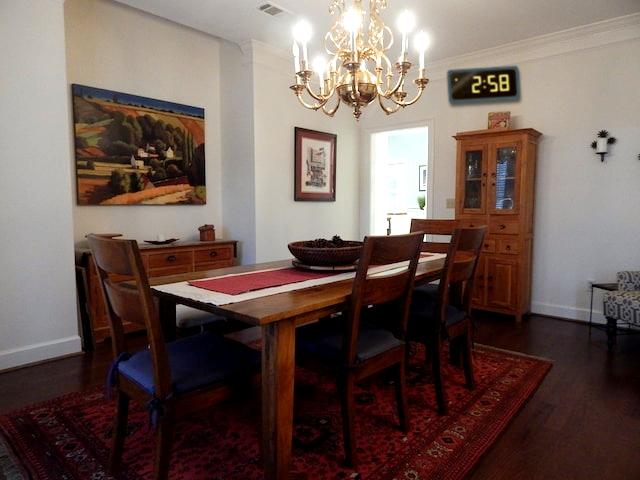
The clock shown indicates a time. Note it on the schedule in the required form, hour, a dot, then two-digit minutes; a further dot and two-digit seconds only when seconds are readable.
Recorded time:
2.58
